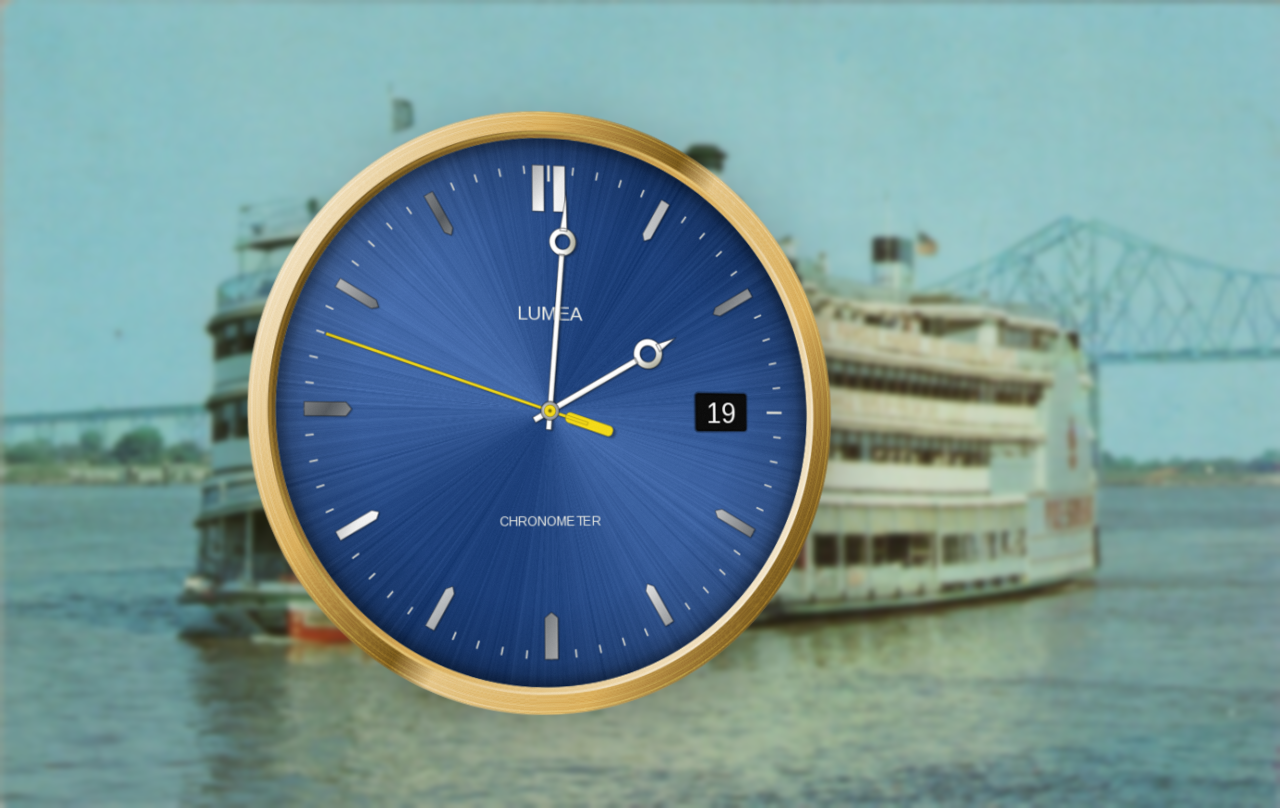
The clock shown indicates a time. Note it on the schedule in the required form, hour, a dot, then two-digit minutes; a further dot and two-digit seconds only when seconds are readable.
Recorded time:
2.00.48
